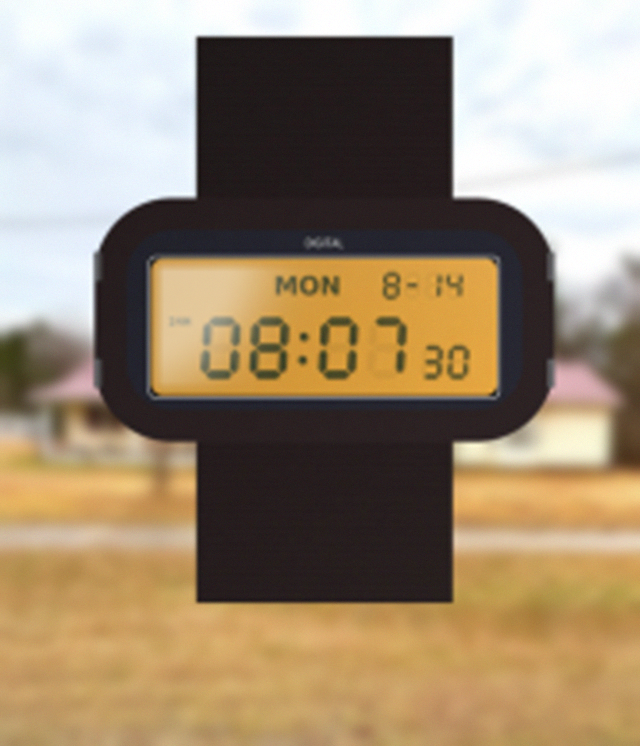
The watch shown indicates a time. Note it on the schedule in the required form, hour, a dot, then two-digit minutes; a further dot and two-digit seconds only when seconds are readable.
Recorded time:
8.07.30
